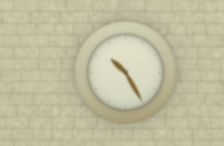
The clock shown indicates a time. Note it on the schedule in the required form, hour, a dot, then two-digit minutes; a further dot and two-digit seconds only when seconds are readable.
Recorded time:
10.25
